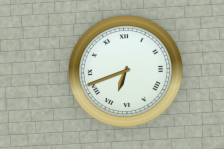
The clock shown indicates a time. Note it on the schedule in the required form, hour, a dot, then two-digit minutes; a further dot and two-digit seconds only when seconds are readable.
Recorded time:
6.42
